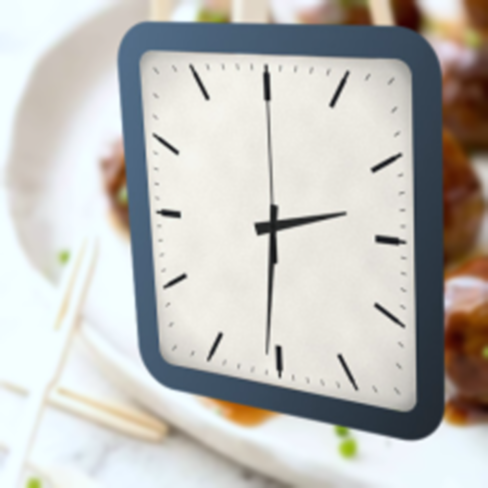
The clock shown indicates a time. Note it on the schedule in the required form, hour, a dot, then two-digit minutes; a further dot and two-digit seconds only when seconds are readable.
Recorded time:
2.31.00
